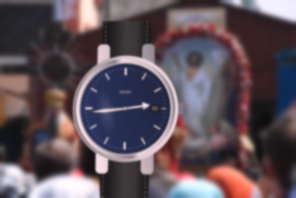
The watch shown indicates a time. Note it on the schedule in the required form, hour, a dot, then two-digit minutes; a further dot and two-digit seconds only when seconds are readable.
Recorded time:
2.44
